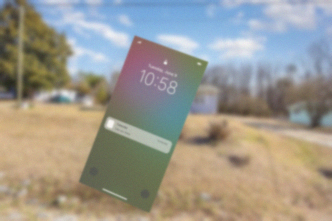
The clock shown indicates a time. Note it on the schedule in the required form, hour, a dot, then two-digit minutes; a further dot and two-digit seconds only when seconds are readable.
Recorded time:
10.58
